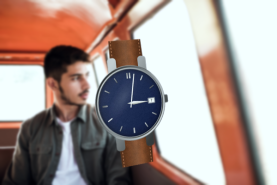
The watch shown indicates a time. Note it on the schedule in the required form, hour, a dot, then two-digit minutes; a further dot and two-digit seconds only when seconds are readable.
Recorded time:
3.02
